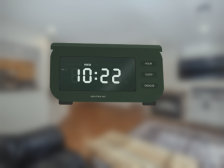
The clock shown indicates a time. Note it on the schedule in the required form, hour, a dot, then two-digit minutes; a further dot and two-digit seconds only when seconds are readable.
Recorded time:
10.22
